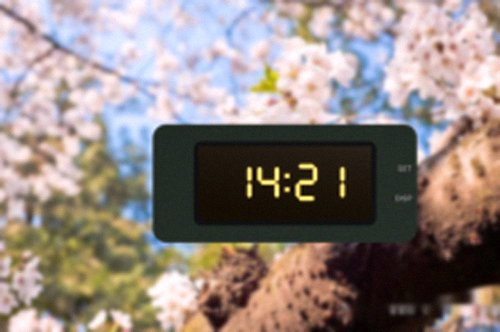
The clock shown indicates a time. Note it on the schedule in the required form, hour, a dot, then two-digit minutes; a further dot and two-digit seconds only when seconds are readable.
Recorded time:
14.21
